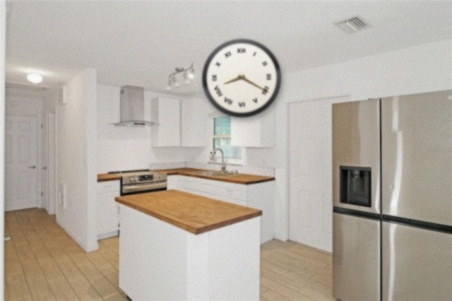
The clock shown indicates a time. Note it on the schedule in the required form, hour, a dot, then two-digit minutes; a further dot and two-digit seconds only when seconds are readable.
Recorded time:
8.20
